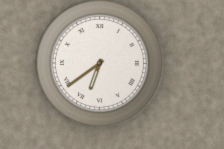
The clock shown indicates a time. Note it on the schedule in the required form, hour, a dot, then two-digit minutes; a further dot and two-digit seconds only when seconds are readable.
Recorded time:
6.39
